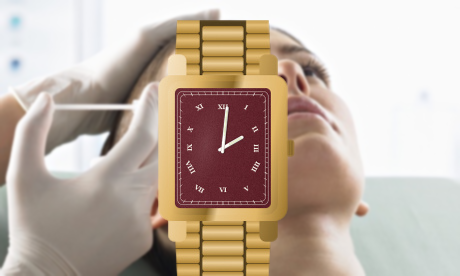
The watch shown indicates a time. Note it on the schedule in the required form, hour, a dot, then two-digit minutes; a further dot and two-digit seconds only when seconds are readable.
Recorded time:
2.01
